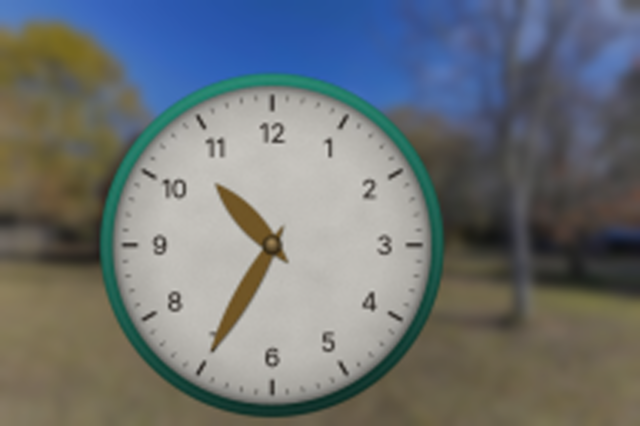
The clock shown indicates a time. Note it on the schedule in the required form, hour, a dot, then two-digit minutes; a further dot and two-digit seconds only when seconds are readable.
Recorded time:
10.35
